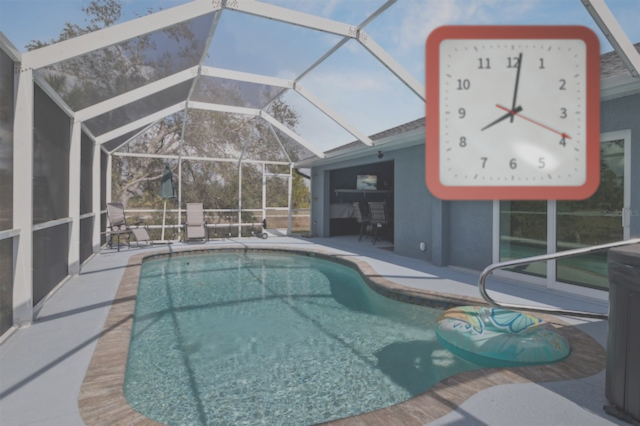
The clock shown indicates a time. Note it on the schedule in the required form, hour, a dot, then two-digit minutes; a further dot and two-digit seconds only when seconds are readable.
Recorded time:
8.01.19
